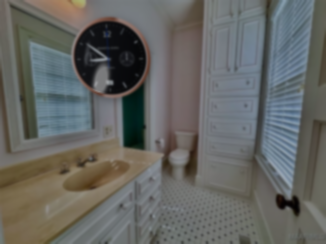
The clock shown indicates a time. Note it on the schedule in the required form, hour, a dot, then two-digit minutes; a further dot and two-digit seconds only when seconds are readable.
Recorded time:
8.51
